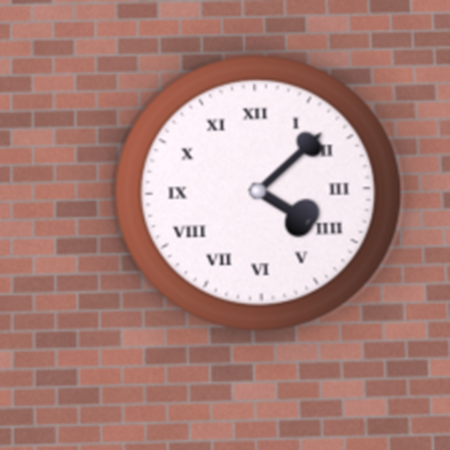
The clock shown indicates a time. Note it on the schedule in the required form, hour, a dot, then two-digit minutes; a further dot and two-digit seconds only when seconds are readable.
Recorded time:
4.08
